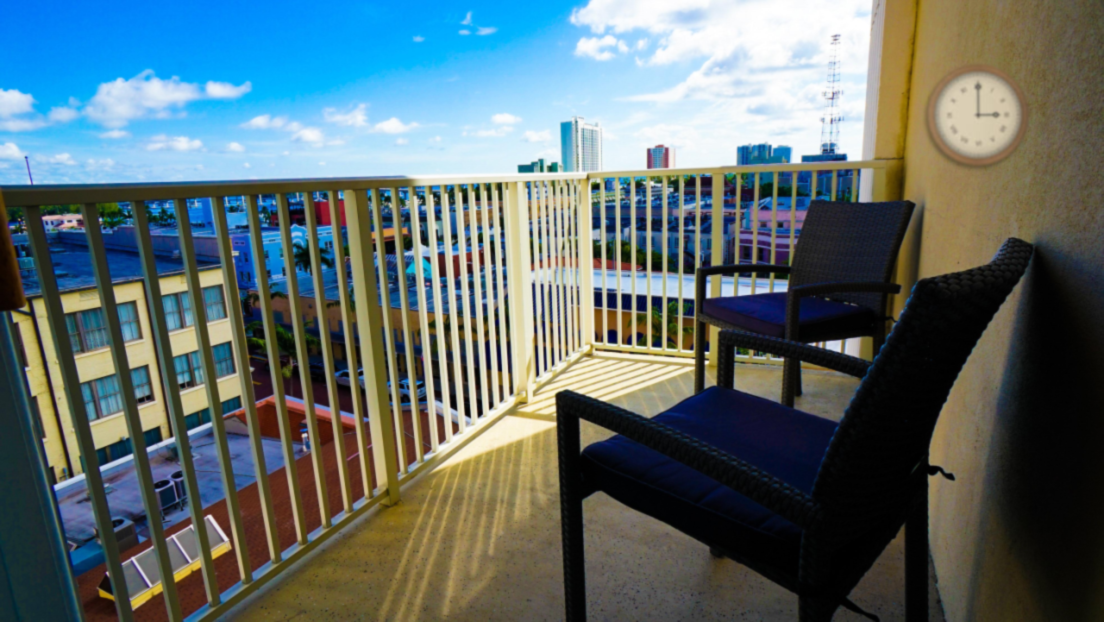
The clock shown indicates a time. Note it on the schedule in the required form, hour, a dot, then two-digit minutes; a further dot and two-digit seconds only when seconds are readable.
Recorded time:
3.00
